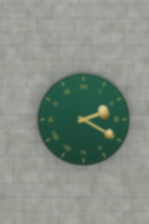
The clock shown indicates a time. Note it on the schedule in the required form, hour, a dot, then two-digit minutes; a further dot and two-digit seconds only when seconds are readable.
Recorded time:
2.20
